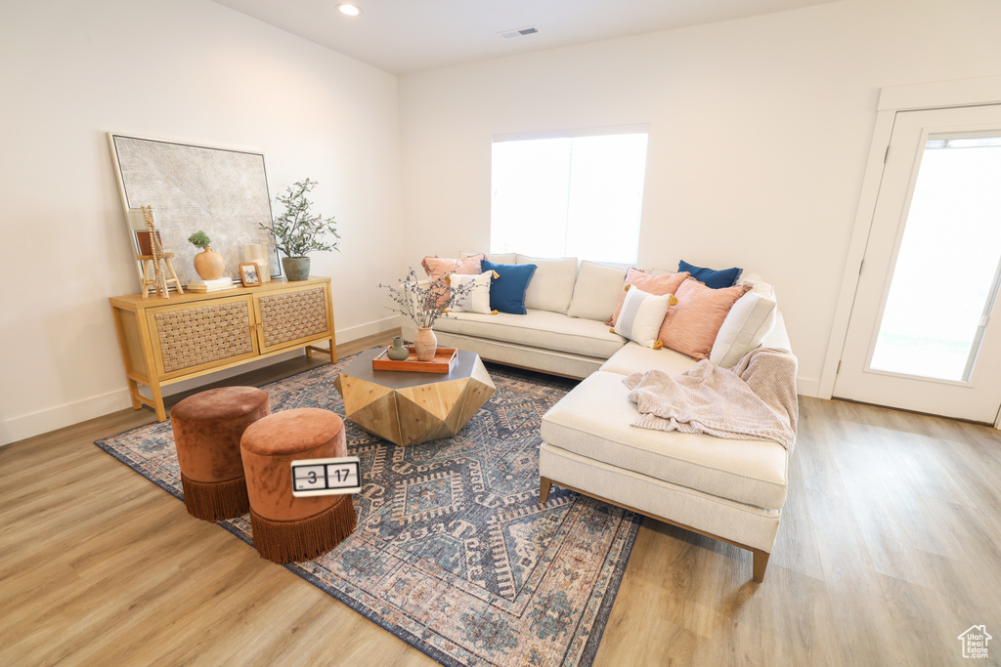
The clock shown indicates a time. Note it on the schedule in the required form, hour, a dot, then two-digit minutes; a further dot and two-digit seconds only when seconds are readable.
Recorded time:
3.17
